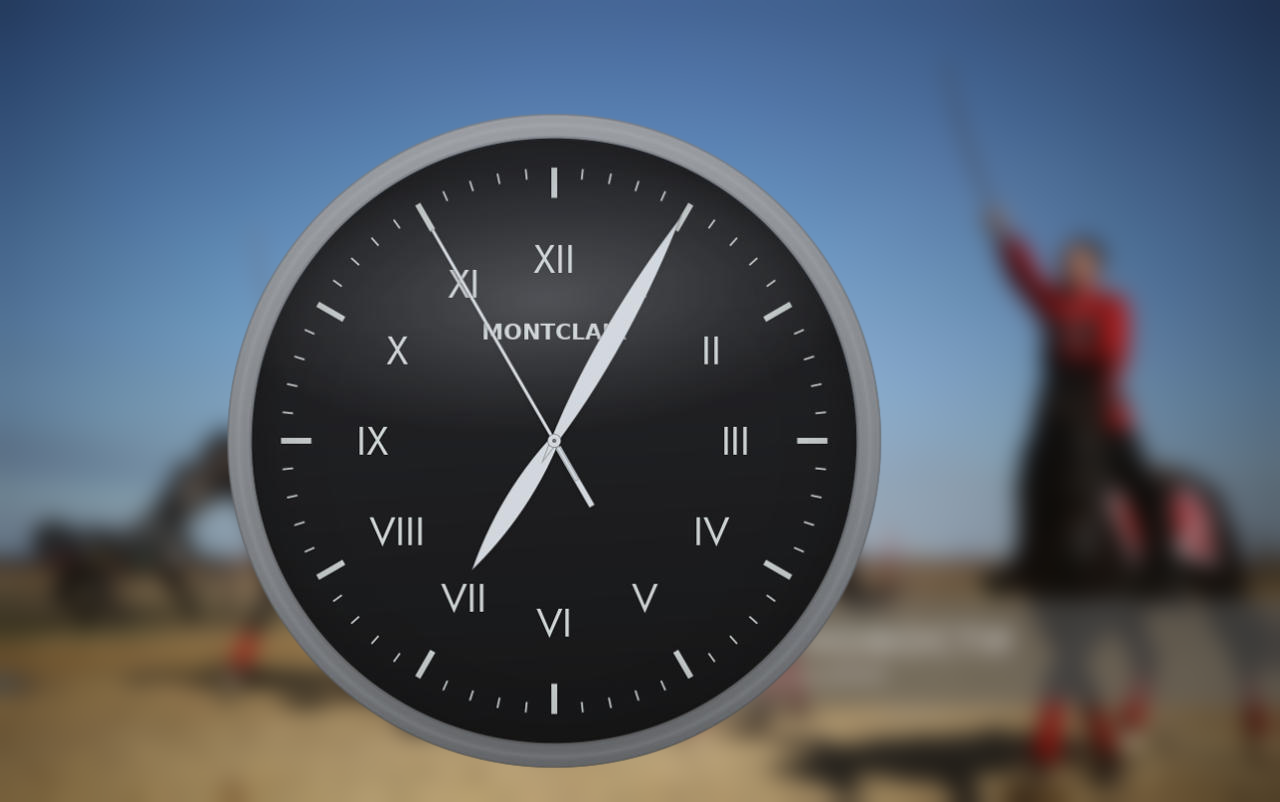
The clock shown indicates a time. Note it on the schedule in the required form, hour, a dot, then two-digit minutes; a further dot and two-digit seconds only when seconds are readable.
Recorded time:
7.04.55
